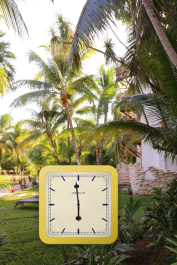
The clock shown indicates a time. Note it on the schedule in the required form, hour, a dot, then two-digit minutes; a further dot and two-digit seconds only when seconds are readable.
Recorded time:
5.59
